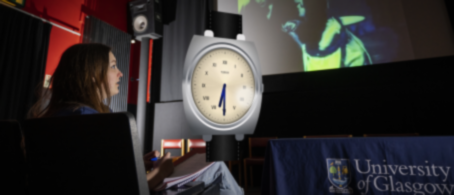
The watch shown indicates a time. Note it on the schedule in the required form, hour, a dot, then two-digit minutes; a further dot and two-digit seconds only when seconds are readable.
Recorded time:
6.30
